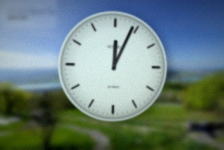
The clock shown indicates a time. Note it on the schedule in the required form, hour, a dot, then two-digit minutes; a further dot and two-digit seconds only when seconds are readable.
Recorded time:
12.04
